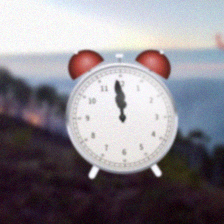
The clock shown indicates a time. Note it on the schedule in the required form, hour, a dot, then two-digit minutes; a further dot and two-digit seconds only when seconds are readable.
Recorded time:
11.59
